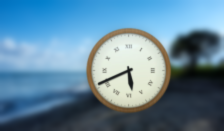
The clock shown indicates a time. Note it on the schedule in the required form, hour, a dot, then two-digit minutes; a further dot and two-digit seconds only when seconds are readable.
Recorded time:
5.41
